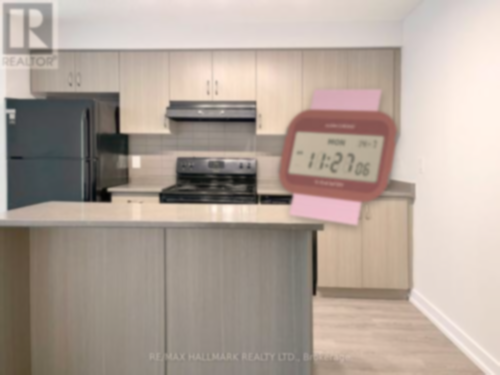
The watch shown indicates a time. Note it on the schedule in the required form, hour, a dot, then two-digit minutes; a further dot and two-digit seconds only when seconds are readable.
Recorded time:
11.27
